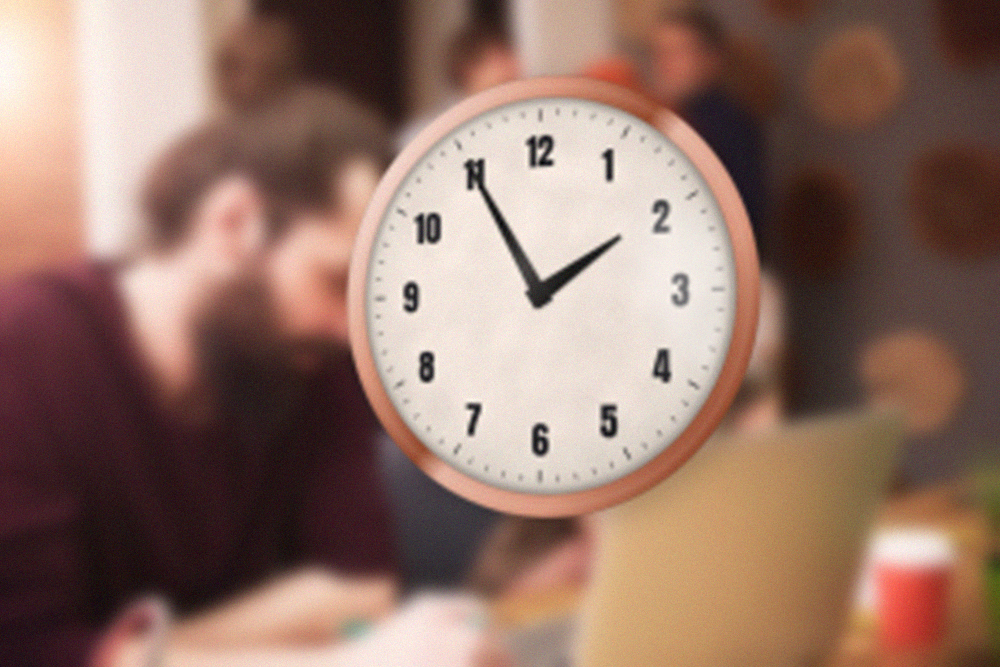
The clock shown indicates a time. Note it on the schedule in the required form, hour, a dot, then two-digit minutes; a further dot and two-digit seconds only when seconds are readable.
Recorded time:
1.55
